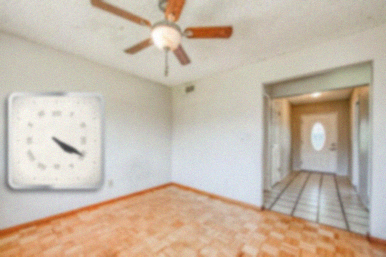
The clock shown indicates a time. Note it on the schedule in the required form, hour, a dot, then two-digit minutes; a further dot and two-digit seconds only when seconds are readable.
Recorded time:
4.20
